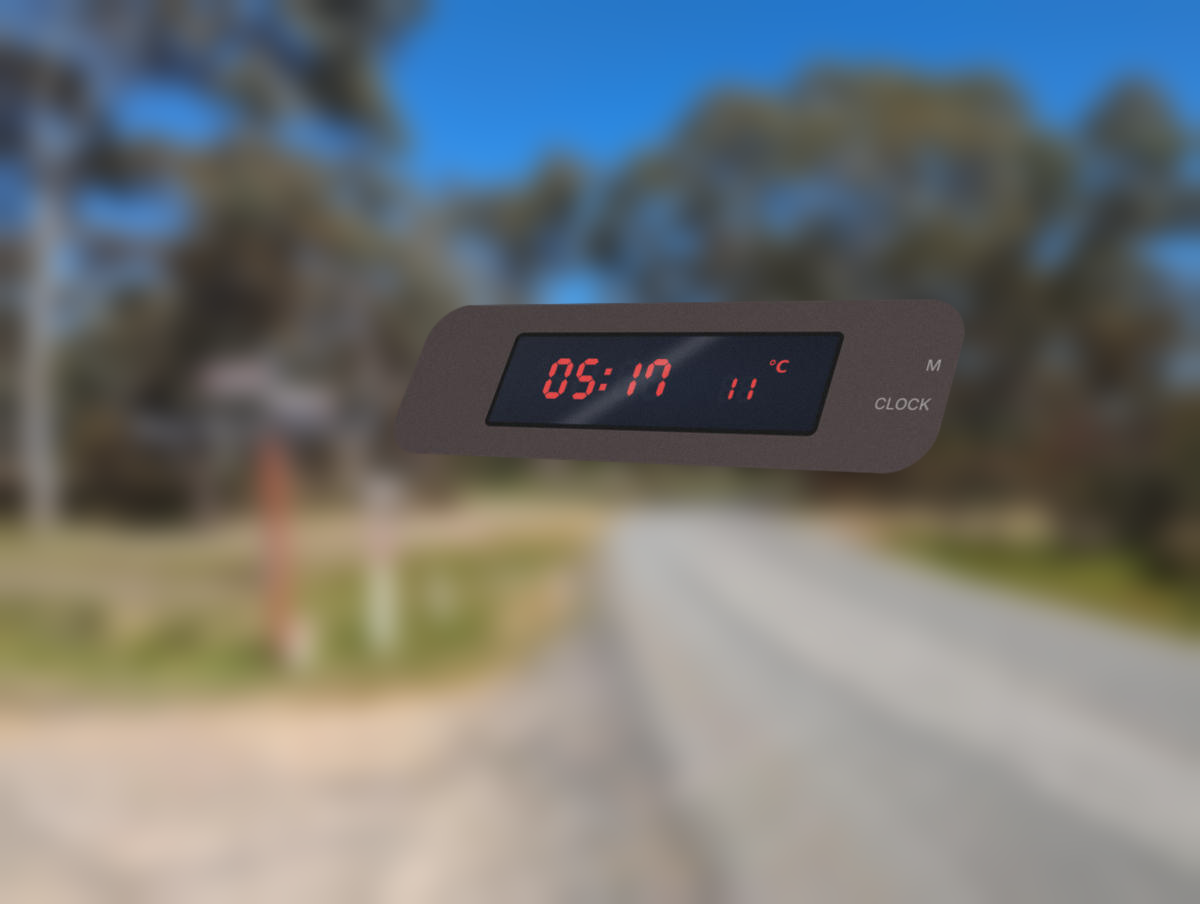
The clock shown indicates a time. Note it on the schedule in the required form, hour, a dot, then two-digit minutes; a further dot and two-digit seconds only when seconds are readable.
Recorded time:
5.17
